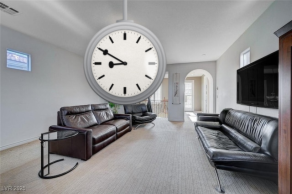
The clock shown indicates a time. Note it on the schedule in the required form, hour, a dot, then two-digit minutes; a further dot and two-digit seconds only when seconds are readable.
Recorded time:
8.50
